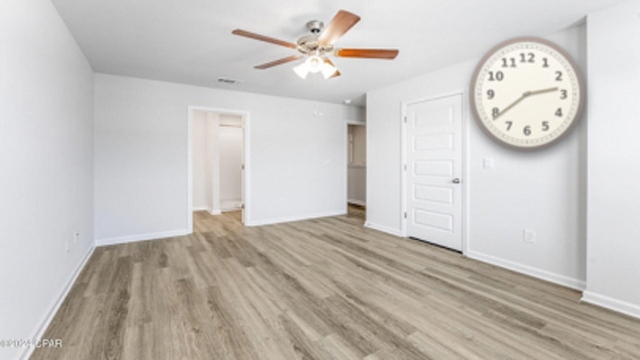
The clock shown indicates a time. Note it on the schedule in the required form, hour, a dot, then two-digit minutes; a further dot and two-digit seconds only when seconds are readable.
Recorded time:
2.39
